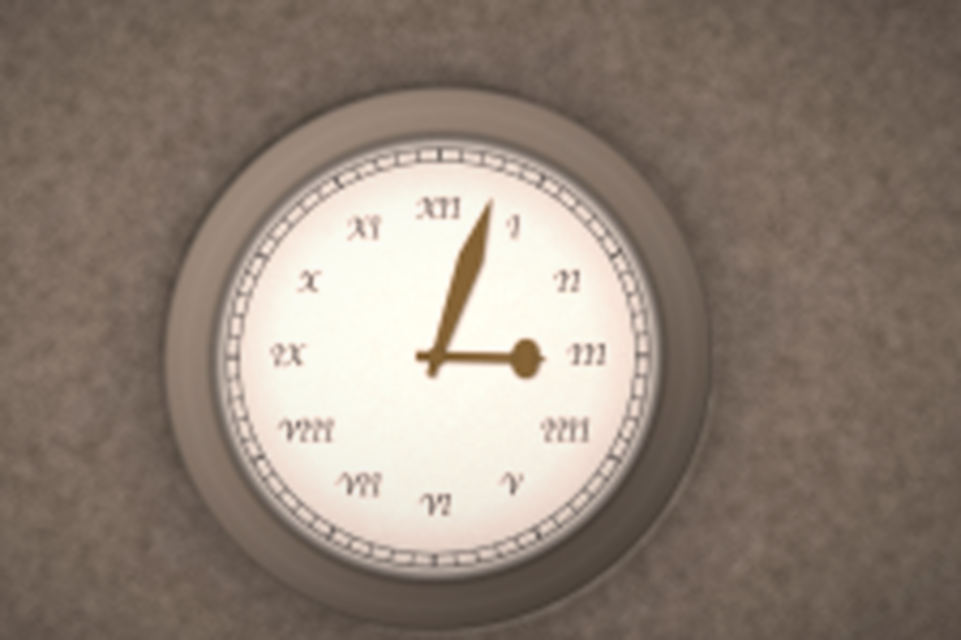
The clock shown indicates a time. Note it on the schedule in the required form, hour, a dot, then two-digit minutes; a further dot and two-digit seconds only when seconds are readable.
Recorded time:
3.03
